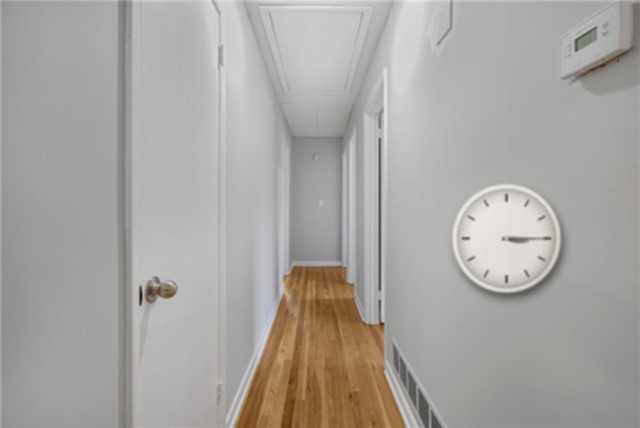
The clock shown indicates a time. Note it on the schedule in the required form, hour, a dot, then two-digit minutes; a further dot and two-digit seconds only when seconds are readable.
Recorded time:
3.15
